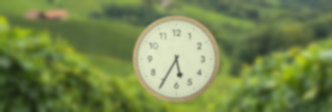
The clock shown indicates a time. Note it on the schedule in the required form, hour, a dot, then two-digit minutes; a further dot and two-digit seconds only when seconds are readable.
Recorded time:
5.35
